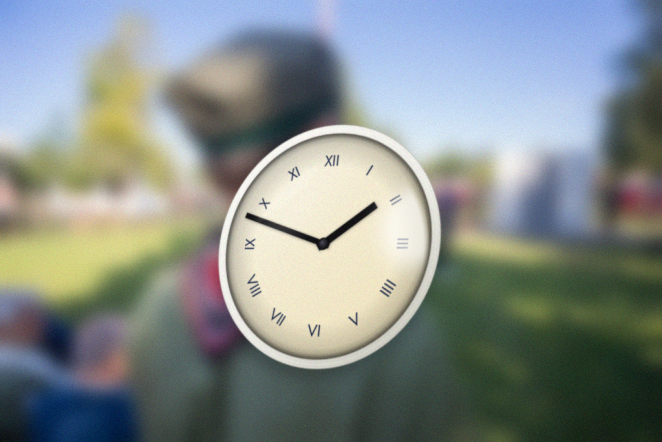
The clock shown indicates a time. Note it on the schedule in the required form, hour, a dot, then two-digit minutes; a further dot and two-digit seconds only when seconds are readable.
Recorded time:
1.48
